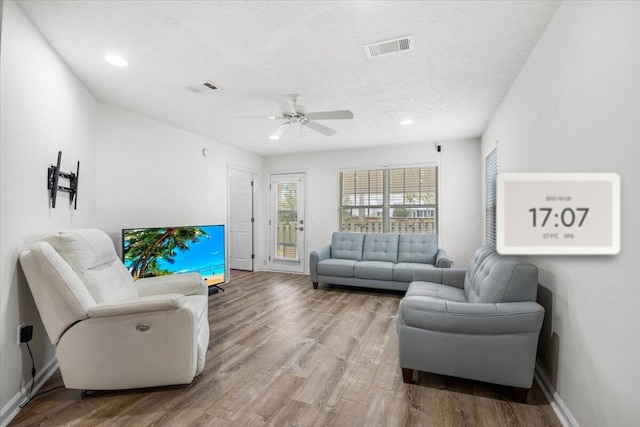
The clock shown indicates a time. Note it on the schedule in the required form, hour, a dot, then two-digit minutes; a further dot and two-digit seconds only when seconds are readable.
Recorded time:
17.07
